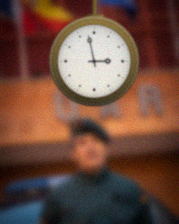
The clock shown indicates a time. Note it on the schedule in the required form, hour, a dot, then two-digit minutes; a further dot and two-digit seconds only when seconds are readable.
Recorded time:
2.58
